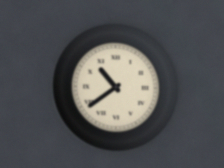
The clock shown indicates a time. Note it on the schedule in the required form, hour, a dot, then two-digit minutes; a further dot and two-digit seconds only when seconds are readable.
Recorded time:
10.39
